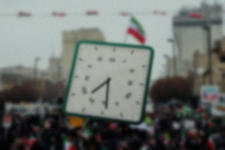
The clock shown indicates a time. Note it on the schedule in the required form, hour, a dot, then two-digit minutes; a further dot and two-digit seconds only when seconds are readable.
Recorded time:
7.29
